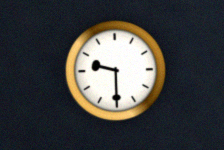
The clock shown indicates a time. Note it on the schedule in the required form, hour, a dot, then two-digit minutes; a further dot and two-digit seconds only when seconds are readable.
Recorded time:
9.30
